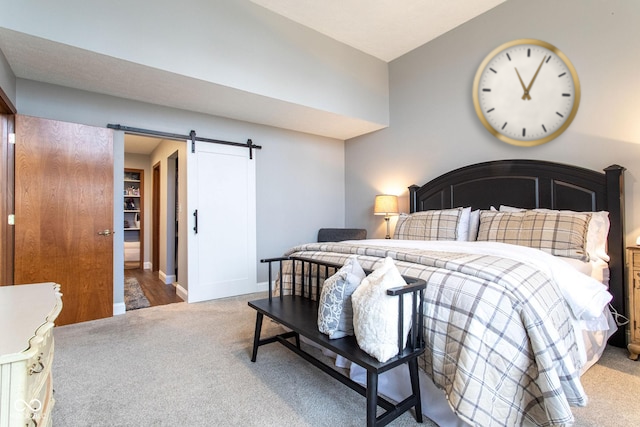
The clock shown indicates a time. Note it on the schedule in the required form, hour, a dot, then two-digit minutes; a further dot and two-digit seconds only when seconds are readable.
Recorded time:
11.04
